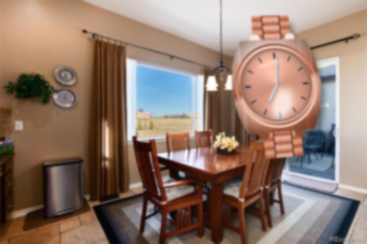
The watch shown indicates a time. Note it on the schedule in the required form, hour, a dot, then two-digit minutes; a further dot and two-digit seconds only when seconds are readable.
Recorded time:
7.01
